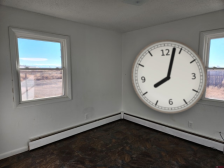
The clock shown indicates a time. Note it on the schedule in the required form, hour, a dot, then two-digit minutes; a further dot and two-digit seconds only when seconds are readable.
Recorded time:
8.03
